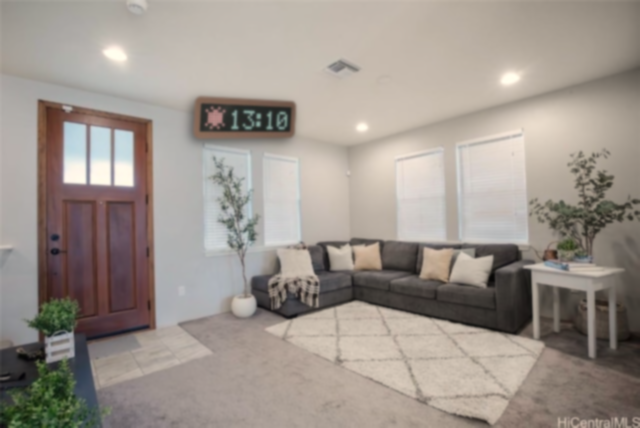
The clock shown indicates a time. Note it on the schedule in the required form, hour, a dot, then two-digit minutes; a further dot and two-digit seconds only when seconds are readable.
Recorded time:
13.10
